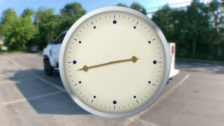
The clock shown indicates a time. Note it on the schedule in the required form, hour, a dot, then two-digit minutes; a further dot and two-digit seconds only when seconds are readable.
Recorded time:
2.43
